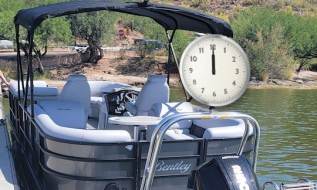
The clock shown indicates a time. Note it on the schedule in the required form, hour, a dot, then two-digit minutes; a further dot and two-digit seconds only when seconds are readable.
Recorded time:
12.00
